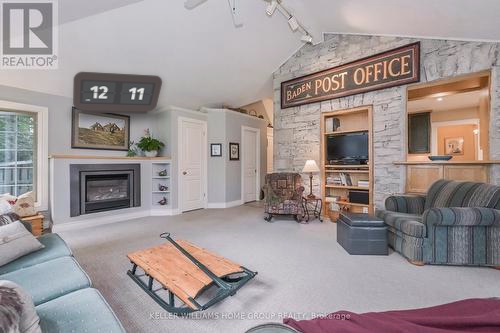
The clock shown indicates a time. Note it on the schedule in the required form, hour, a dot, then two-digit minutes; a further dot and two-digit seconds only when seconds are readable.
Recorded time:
12.11
